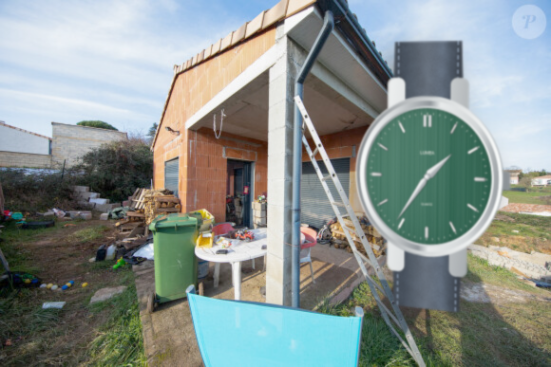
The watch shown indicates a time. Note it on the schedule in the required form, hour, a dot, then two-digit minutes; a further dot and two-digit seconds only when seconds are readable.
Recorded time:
1.36
